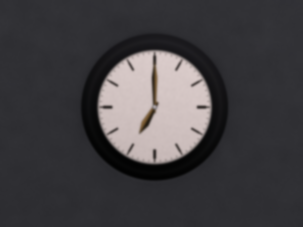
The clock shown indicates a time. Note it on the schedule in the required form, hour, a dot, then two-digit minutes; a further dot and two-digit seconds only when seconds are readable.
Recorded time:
7.00
